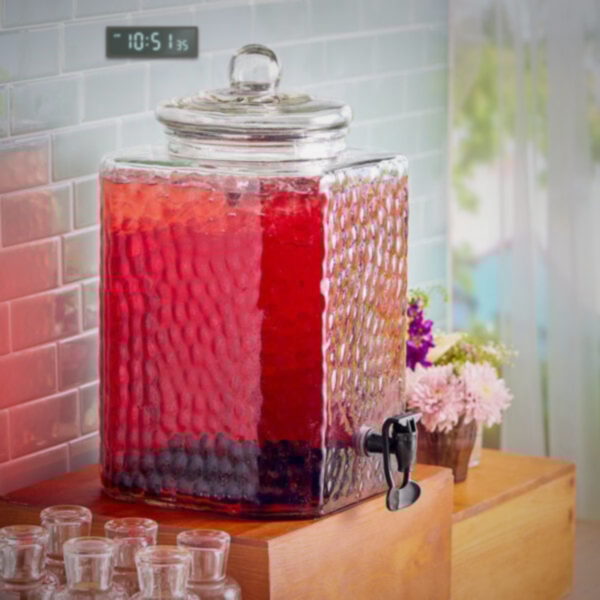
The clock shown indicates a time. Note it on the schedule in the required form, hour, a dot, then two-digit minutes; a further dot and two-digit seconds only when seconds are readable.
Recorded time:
10.51
